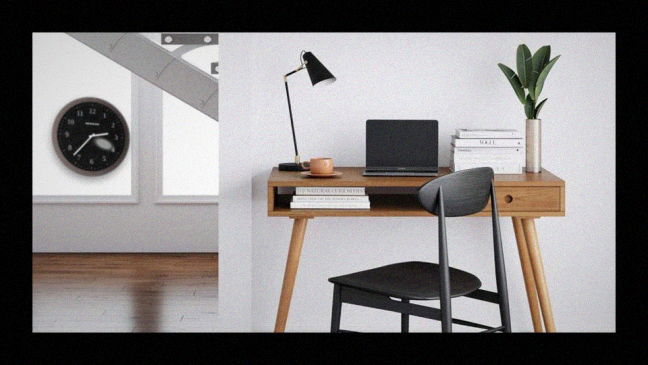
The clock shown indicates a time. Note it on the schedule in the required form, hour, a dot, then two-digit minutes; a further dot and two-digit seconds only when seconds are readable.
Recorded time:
2.37
